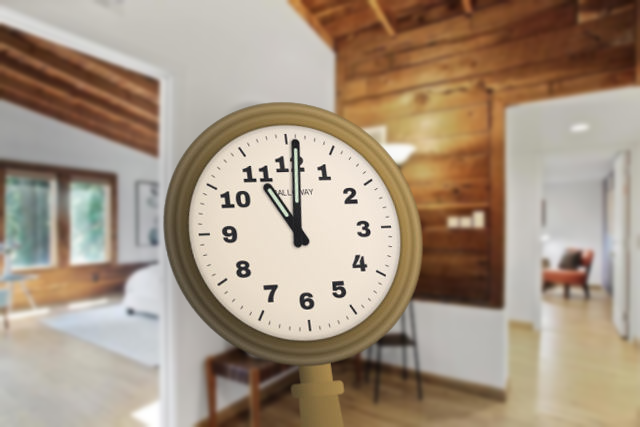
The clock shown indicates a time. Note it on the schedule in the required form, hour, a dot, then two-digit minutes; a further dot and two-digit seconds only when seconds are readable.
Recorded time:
11.01
